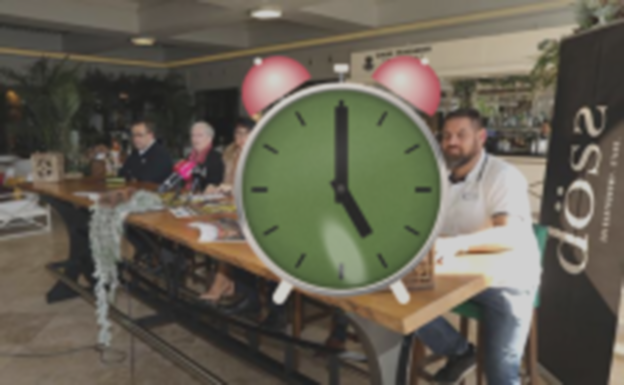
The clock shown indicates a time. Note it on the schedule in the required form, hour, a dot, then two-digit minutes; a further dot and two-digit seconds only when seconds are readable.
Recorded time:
5.00
